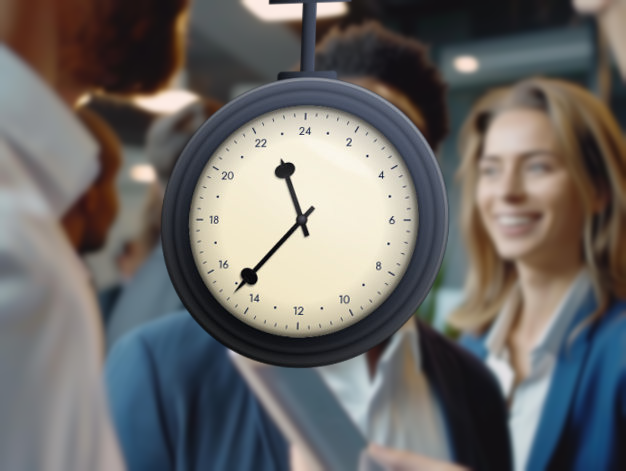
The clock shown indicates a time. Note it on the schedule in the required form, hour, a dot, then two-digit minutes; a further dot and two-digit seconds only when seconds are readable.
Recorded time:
22.37
